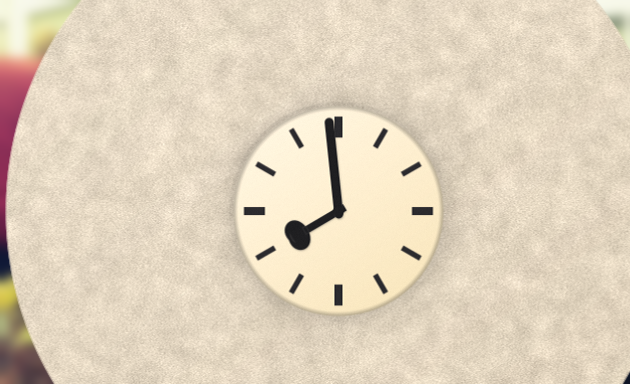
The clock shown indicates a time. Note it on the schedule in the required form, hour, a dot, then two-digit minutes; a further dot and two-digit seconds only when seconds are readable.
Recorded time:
7.59
